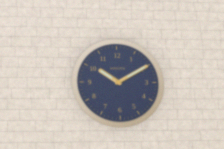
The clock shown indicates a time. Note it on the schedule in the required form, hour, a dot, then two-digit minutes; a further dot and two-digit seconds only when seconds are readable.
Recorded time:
10.10
